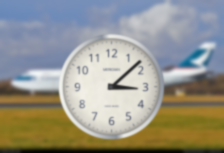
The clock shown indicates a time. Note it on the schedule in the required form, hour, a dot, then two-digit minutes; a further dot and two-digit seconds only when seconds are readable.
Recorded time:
3.08
